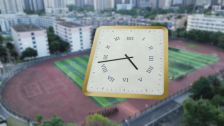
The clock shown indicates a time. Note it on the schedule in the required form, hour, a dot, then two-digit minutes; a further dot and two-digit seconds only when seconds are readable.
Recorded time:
4.43
